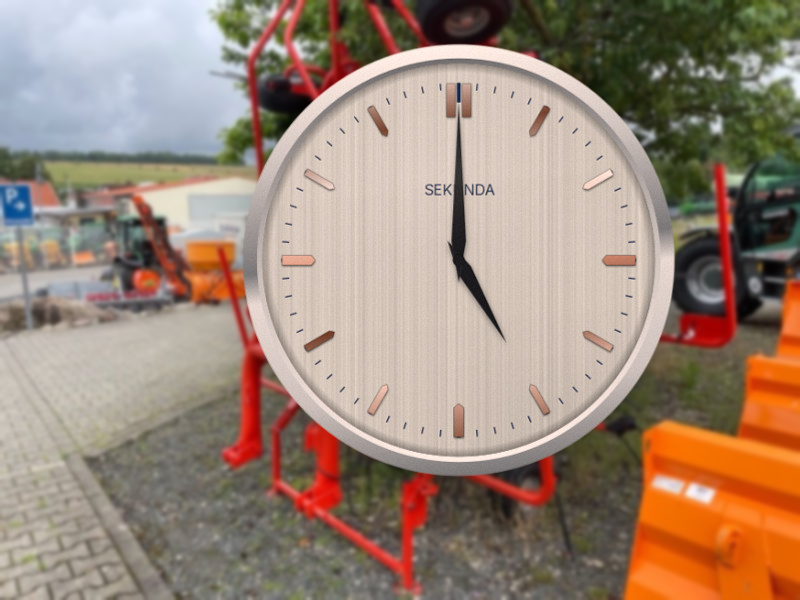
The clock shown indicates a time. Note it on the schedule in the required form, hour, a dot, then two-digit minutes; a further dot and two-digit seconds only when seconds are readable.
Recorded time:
5.00
